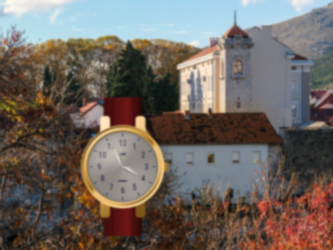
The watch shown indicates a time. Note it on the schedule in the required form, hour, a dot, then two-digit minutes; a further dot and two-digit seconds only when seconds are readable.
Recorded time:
3.56
